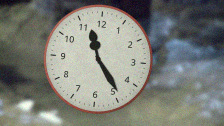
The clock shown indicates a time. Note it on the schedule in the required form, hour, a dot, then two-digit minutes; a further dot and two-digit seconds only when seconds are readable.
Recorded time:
11.24
